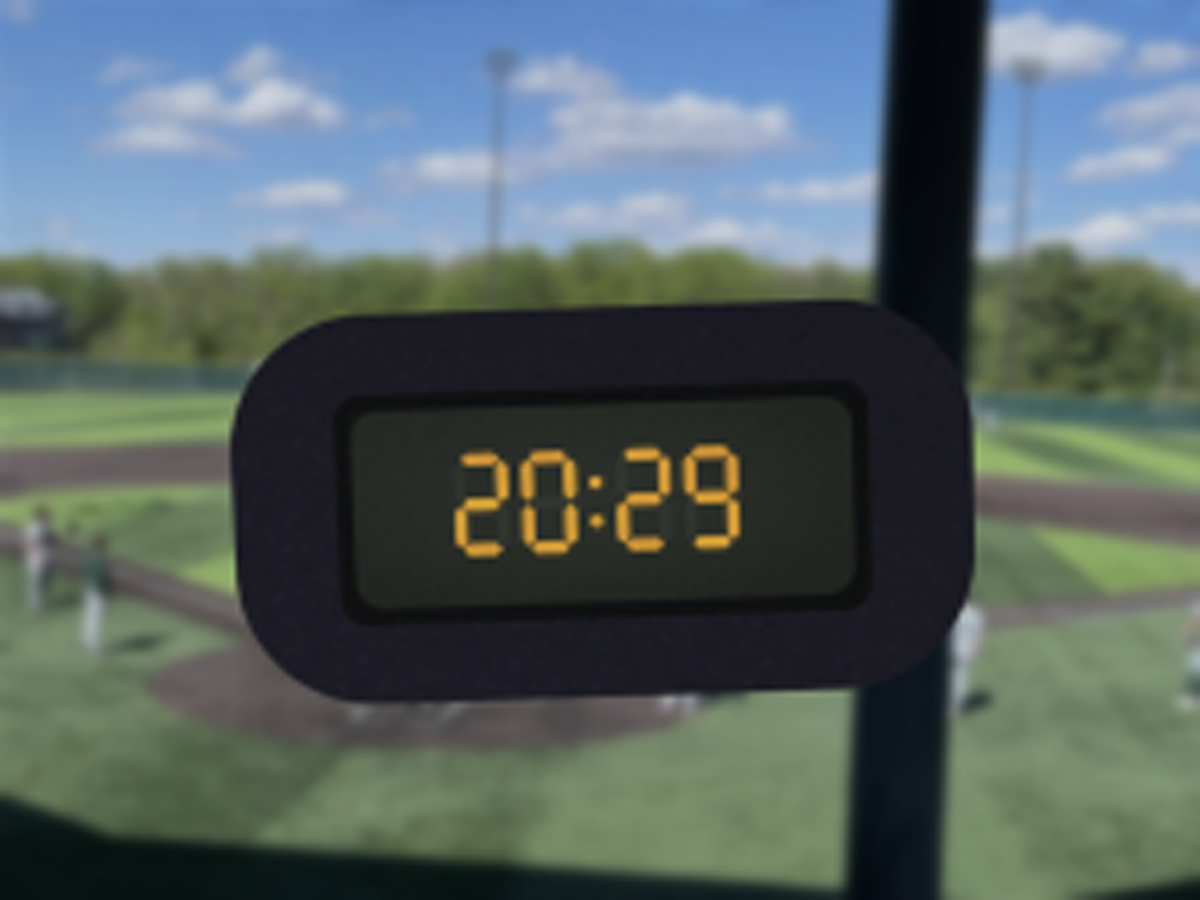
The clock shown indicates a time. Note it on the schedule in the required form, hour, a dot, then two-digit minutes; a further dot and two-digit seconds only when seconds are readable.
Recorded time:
20.29
